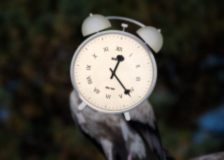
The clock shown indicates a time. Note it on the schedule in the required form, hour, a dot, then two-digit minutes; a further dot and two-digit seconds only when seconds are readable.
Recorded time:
12.22
